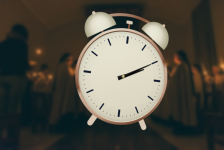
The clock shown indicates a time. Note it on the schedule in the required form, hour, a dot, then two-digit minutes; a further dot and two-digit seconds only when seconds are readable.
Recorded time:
2.10
